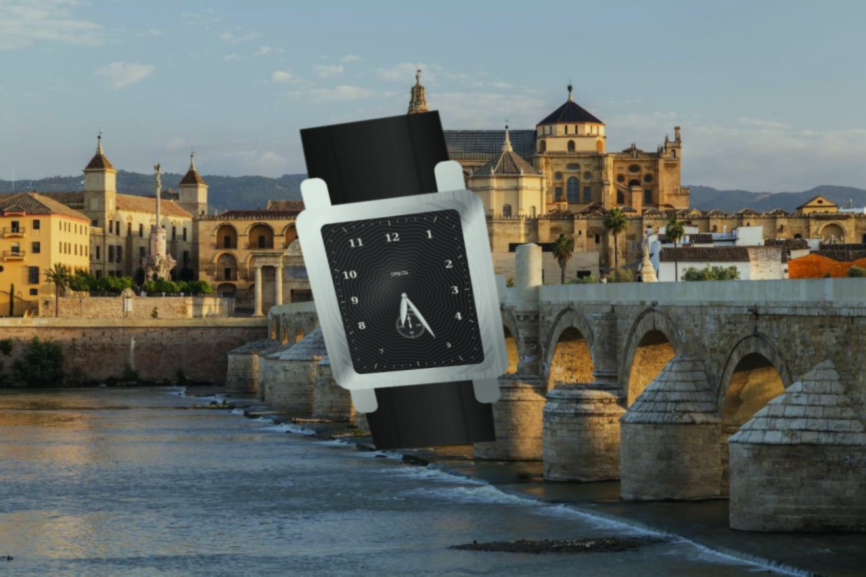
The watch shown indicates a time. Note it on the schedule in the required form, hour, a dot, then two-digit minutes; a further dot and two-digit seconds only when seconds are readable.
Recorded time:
6.26
